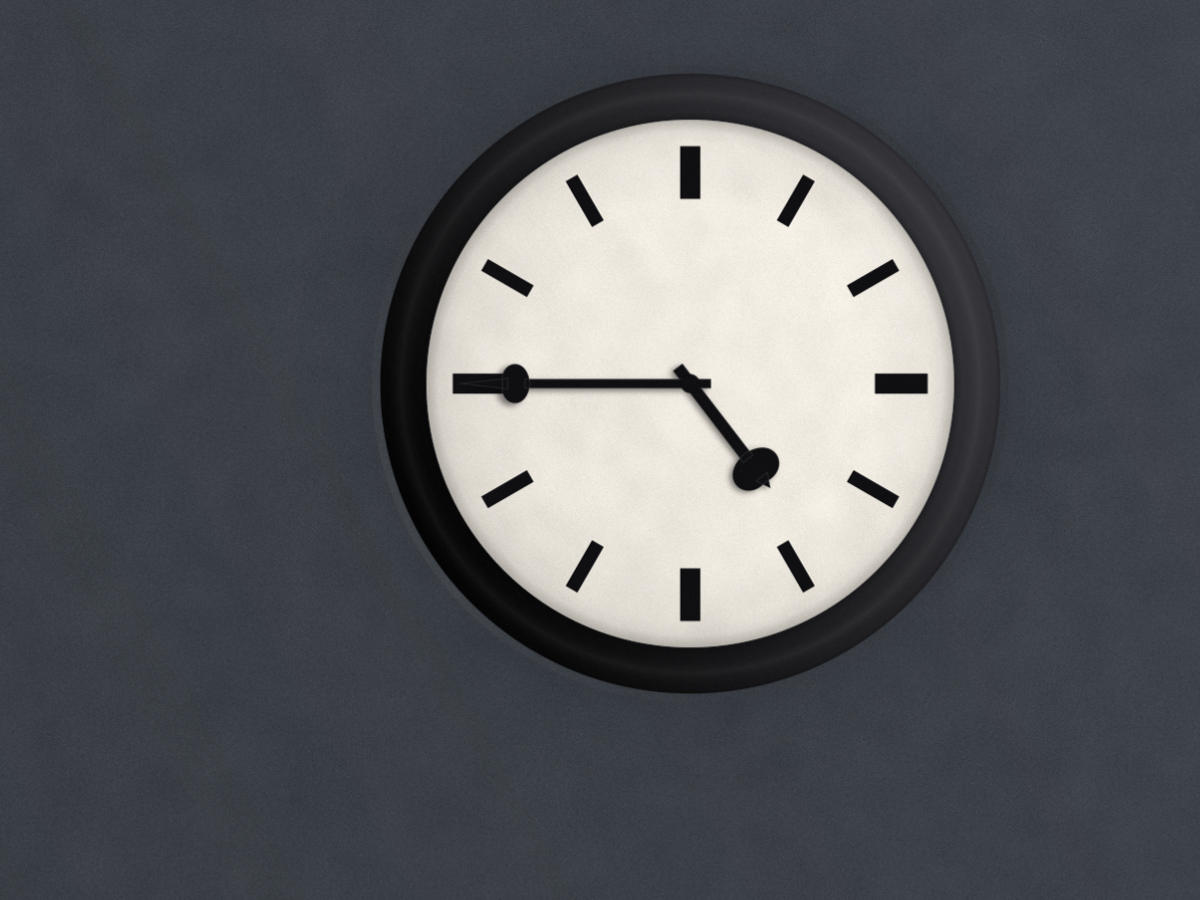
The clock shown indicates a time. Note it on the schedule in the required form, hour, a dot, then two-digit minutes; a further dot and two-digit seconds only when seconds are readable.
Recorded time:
4.45
